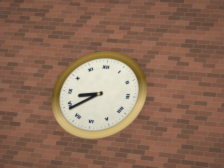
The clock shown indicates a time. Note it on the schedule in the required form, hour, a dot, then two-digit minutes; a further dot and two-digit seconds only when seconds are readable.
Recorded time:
8.39
